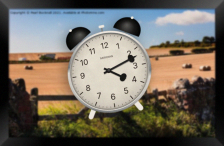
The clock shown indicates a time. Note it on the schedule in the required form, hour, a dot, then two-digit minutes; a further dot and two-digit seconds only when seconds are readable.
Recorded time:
4.12
